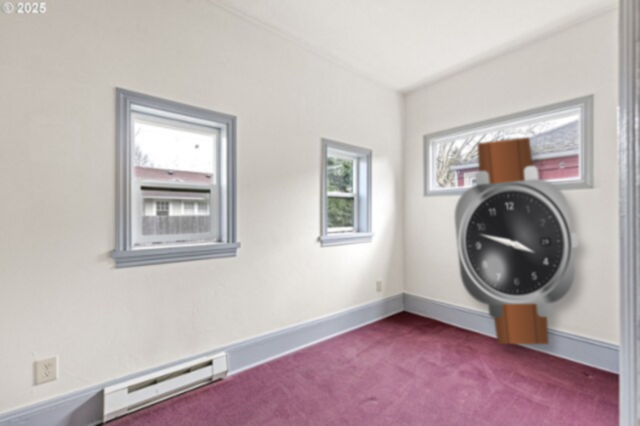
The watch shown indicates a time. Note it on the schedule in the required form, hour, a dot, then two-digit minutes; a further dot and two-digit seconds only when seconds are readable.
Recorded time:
3.48
